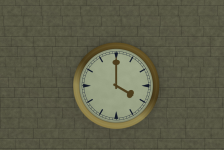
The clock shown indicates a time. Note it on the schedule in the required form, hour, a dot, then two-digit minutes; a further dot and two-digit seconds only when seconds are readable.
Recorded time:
4.00
